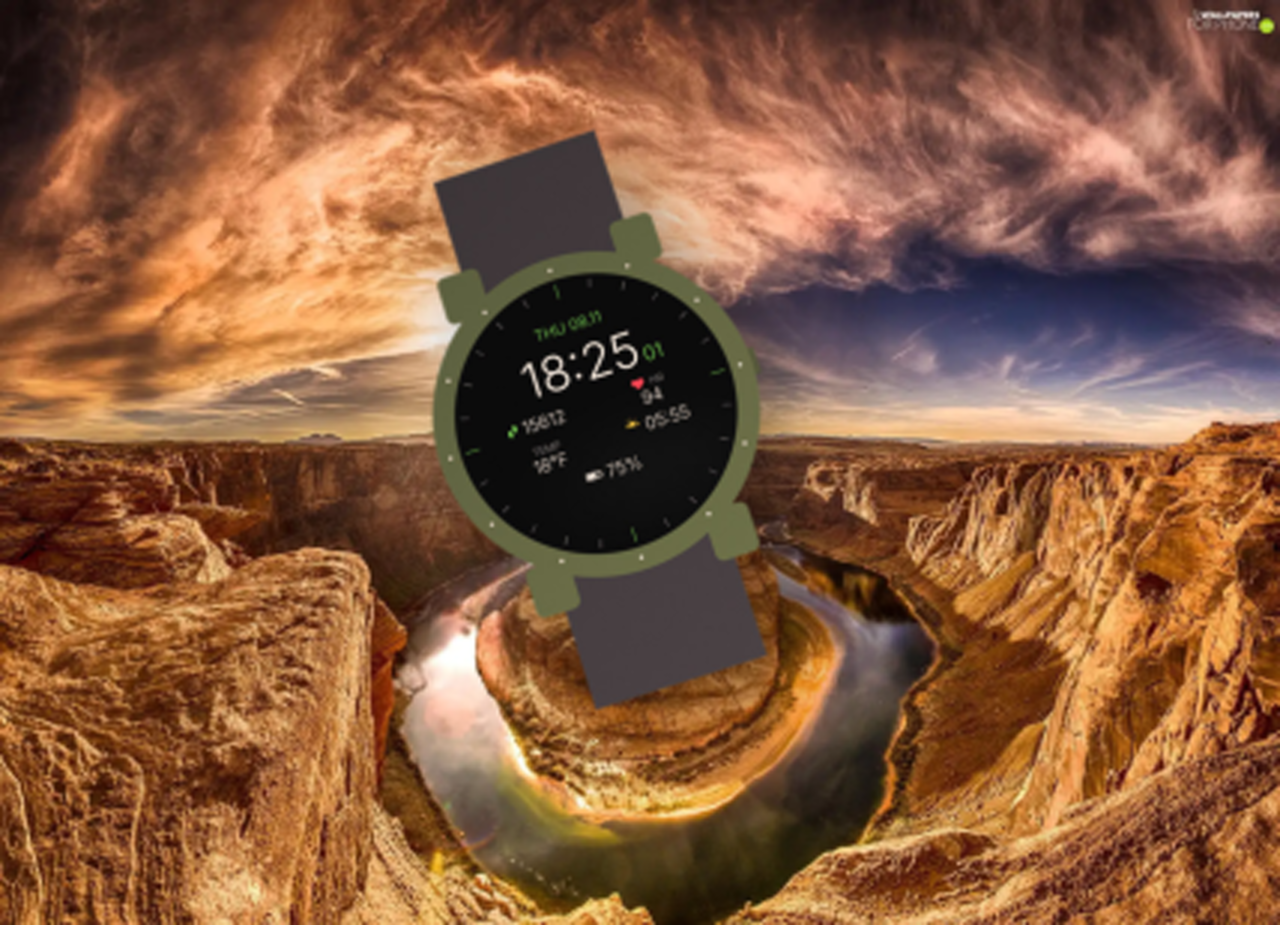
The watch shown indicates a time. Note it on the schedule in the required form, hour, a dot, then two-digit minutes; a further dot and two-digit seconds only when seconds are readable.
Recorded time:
18.25
